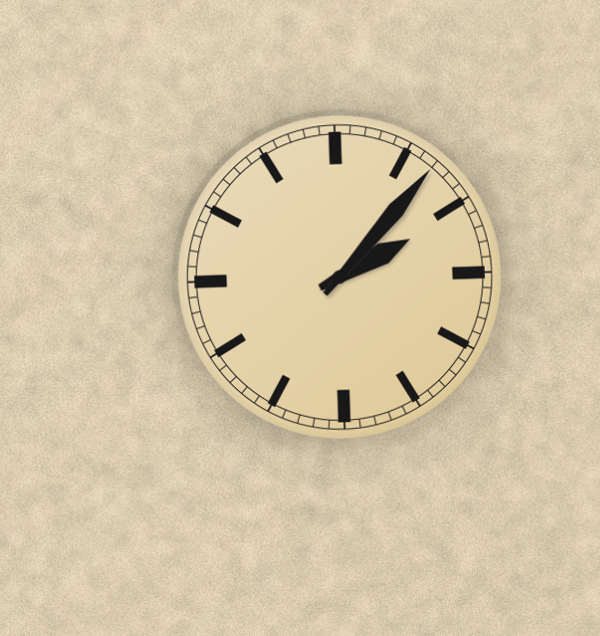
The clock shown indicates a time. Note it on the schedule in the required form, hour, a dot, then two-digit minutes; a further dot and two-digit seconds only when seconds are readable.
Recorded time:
2.07
